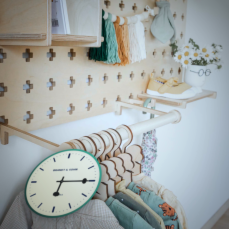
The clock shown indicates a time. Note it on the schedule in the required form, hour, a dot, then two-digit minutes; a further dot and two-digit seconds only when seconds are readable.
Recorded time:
6.15
